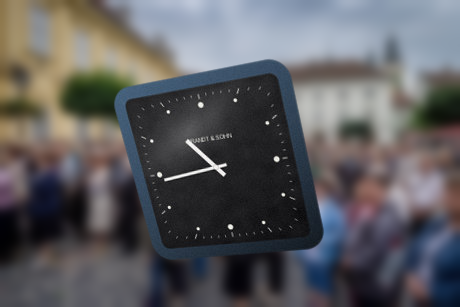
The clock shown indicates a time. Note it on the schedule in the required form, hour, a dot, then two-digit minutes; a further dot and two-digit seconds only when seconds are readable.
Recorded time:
10.44
